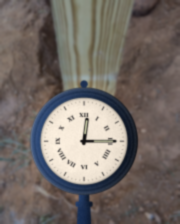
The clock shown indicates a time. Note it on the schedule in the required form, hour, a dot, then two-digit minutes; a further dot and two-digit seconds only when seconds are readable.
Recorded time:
12.15
